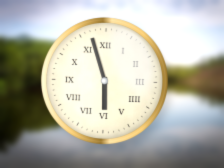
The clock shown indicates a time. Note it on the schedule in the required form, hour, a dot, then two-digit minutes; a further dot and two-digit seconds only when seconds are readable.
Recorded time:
5.57
